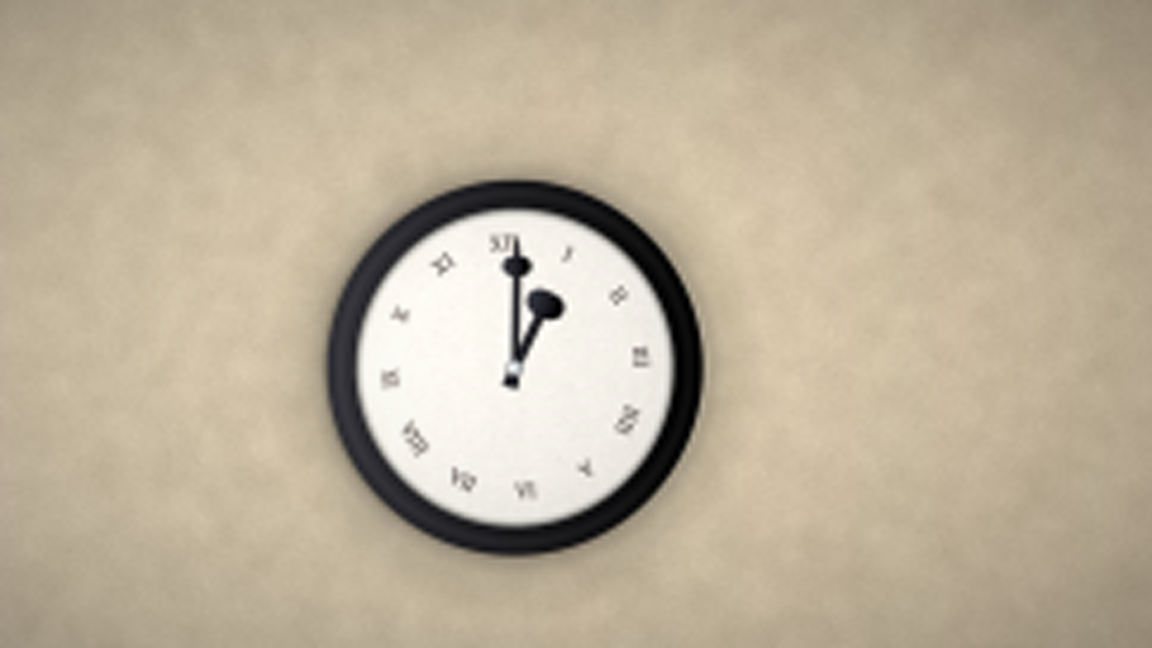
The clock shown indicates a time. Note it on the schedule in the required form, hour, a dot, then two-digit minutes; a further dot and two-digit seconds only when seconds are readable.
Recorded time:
1.01
